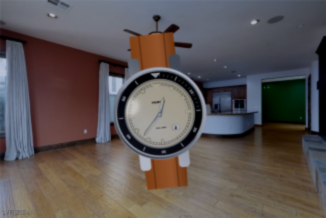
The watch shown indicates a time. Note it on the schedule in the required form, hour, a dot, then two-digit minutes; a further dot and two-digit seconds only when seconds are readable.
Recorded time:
12.37
